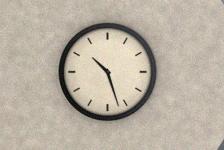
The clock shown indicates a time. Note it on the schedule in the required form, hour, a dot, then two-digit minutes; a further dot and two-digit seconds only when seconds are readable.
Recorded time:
10.27
